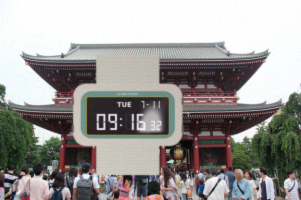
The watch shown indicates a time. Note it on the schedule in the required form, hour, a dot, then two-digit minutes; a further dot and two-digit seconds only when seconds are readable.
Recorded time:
9.16.32
